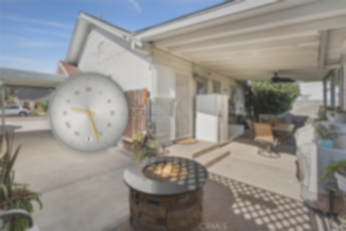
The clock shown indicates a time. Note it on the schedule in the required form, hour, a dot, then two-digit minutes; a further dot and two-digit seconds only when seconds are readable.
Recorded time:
9.27
